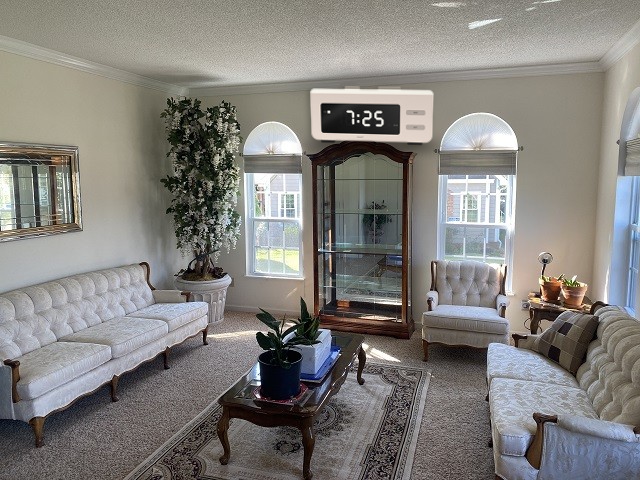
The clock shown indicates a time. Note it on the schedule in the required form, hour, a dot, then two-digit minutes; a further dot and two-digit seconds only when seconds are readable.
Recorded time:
7.25
